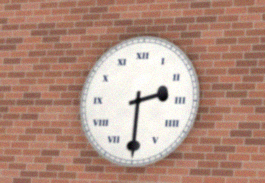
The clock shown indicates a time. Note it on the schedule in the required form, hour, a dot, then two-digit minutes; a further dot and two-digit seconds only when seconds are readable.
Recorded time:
2.30
